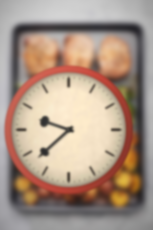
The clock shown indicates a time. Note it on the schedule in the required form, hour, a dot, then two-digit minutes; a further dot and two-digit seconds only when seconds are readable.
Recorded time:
9.38
